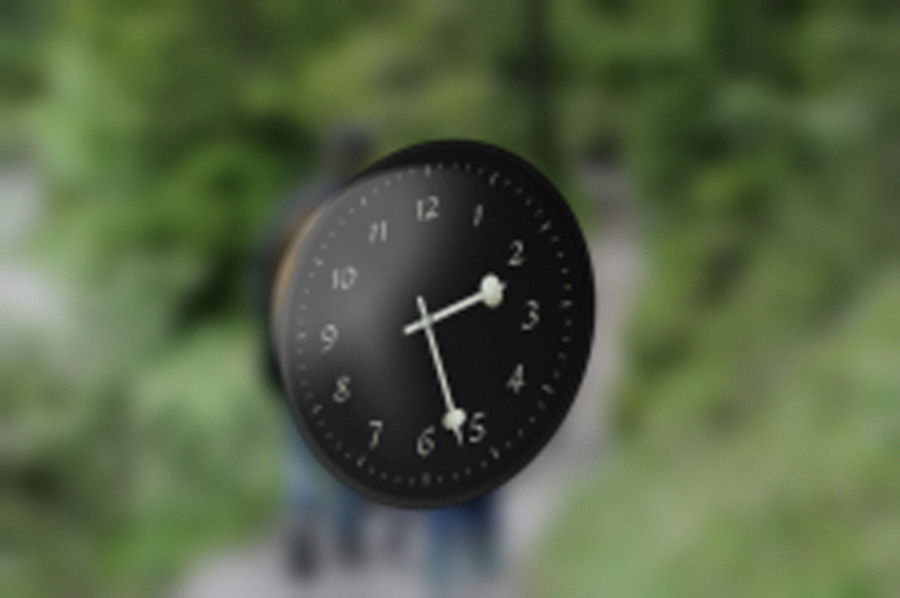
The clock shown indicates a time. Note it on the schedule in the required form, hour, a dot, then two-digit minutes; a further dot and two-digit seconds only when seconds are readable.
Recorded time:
2.27
